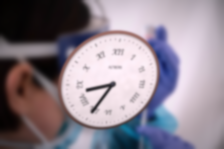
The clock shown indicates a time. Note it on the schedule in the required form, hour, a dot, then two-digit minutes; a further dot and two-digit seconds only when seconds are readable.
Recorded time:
8.35
